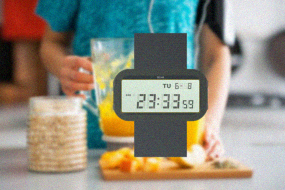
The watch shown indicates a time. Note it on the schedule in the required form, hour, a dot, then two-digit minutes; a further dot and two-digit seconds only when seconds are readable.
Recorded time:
23.33.59
